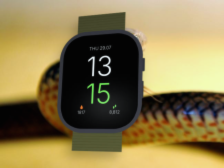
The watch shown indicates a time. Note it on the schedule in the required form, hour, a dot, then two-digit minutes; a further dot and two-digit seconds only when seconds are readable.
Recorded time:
13.15
